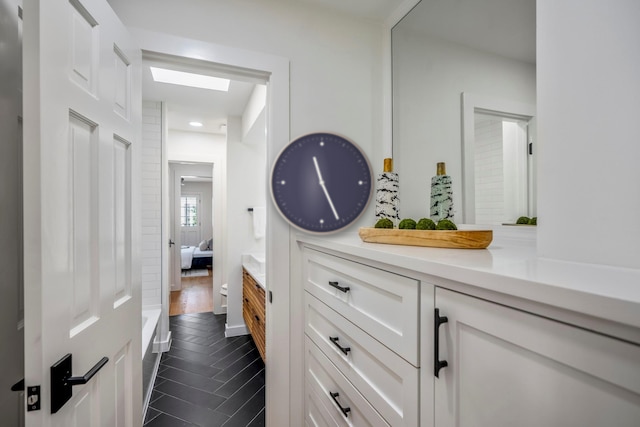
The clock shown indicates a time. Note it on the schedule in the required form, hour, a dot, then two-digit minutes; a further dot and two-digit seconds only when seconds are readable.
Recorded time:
11.26
